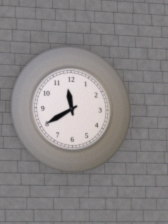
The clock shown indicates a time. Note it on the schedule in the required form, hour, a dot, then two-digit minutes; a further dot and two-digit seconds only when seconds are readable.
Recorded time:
11.40
